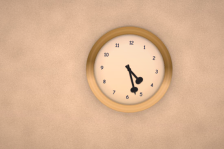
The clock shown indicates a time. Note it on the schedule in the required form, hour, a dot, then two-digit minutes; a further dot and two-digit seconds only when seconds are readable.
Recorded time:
4.27
